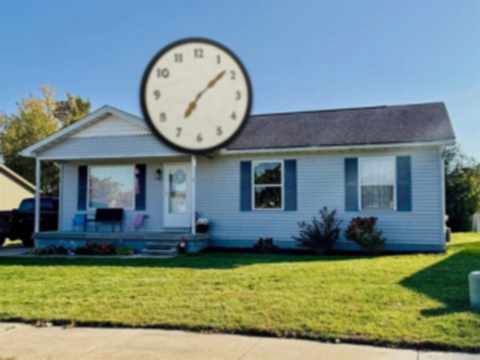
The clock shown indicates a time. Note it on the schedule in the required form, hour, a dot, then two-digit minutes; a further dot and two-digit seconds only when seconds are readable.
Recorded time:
7.08
